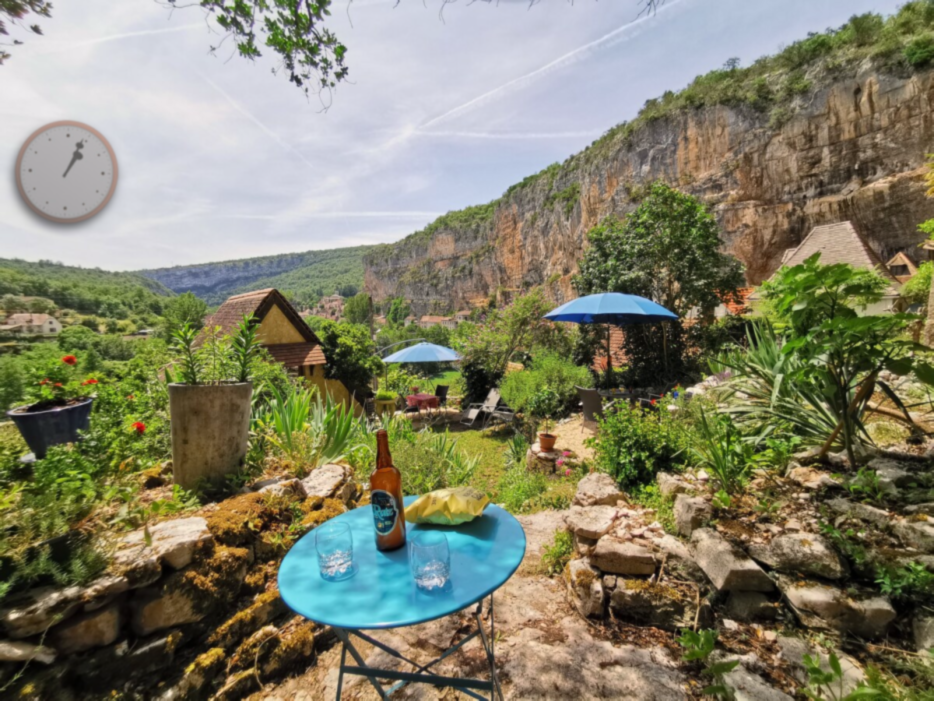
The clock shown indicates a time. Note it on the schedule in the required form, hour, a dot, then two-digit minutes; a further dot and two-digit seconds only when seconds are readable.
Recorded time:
1.04
